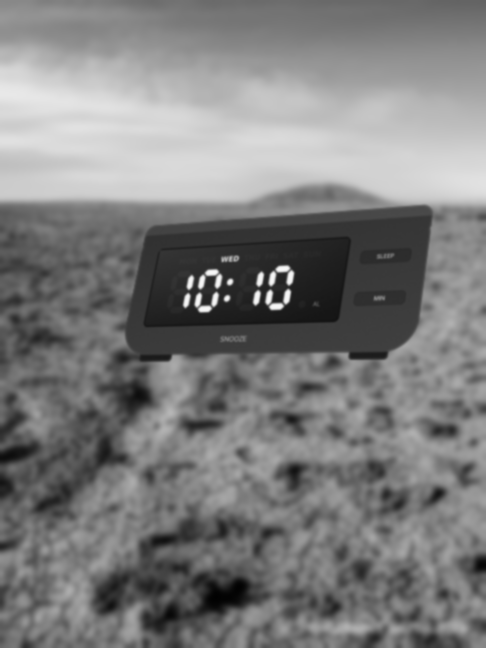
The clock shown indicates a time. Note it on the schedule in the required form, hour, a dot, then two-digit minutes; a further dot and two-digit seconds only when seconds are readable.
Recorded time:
10.10
